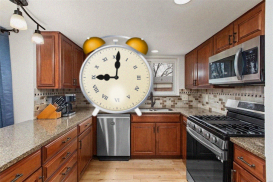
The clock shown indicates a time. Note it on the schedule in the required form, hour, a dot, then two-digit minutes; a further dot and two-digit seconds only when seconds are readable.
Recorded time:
9.01
